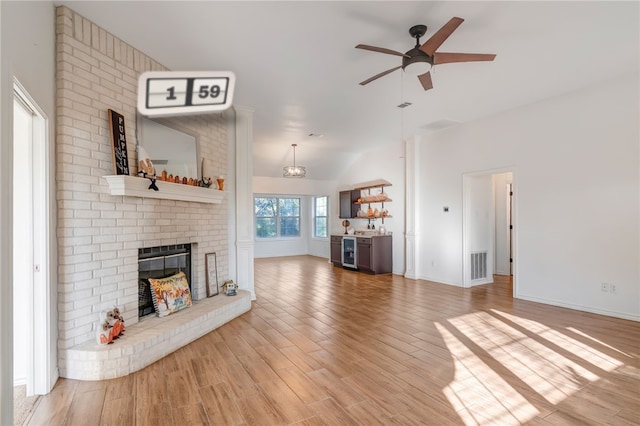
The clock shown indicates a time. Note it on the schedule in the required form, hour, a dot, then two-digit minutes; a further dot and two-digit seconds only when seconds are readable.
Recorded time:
1.59
